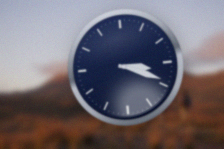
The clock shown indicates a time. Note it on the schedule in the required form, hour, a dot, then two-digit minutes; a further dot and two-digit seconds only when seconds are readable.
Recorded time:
3.19
